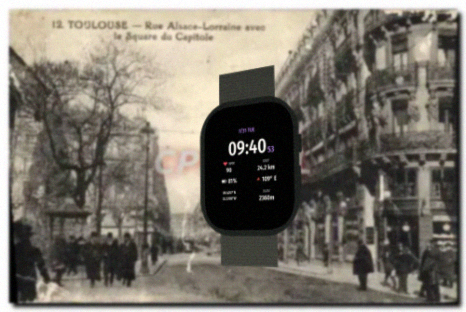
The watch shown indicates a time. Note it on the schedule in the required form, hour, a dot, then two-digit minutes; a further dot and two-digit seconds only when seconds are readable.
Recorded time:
9.40
